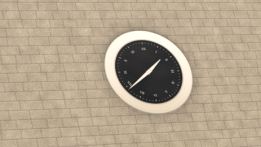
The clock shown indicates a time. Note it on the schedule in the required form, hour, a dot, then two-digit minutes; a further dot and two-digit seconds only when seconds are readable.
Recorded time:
1.39
